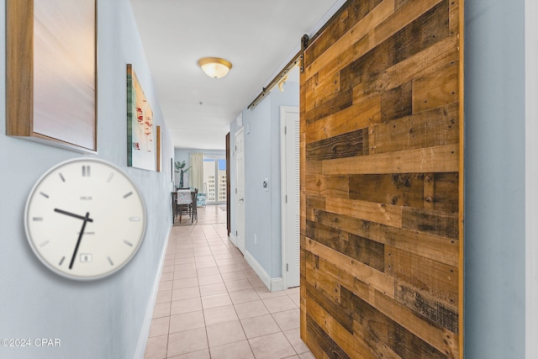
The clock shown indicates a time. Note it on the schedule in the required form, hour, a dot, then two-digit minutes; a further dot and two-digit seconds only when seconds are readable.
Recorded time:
9.33
